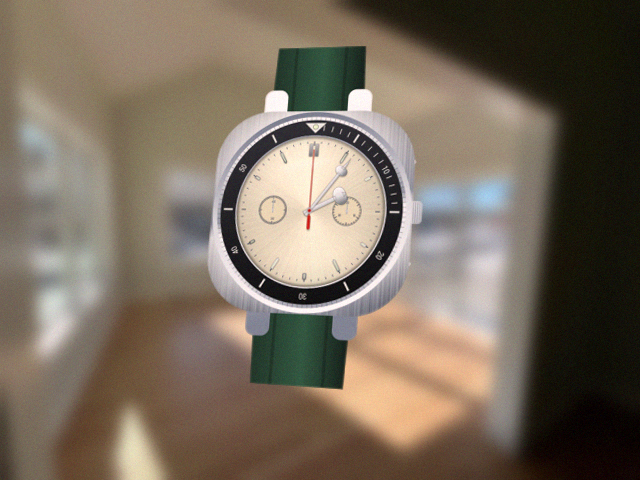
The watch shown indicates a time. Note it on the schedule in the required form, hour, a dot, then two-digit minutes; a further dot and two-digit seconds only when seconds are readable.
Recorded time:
2.06
